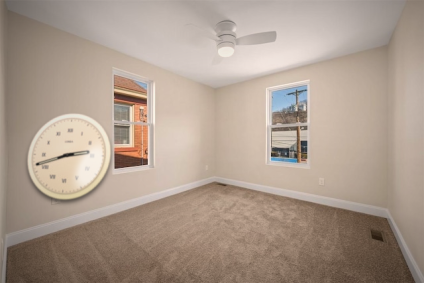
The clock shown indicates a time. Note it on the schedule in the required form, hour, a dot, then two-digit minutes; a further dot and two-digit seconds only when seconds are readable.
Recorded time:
2.42
